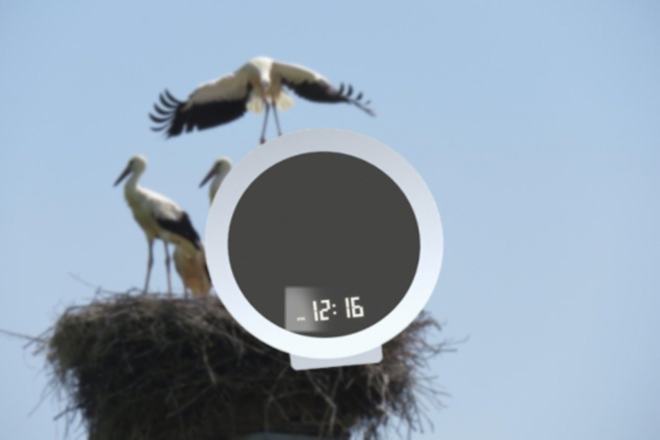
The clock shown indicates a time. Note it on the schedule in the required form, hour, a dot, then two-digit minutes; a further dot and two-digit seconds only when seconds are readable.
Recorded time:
12.16
